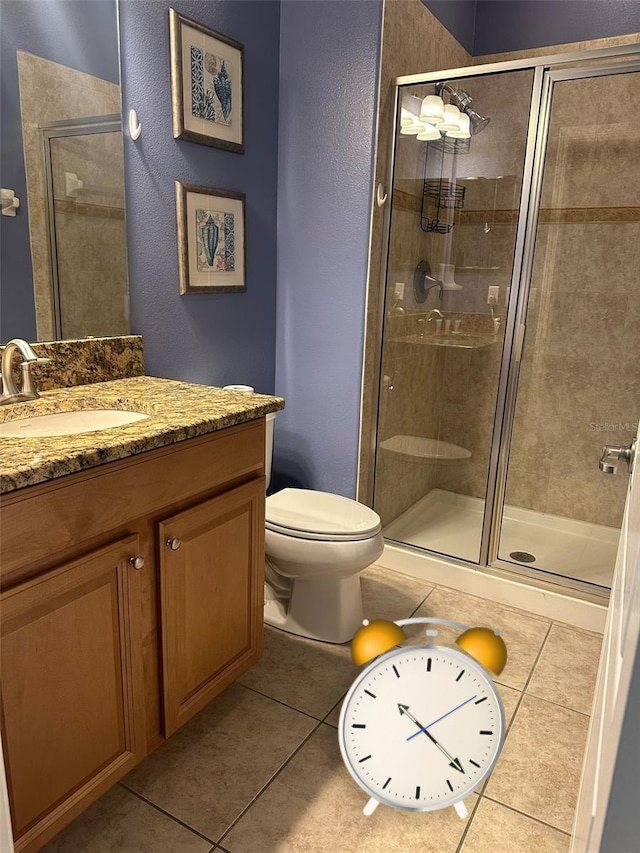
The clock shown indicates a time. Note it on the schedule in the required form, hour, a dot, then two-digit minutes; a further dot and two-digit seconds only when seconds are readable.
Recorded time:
10.22.09
